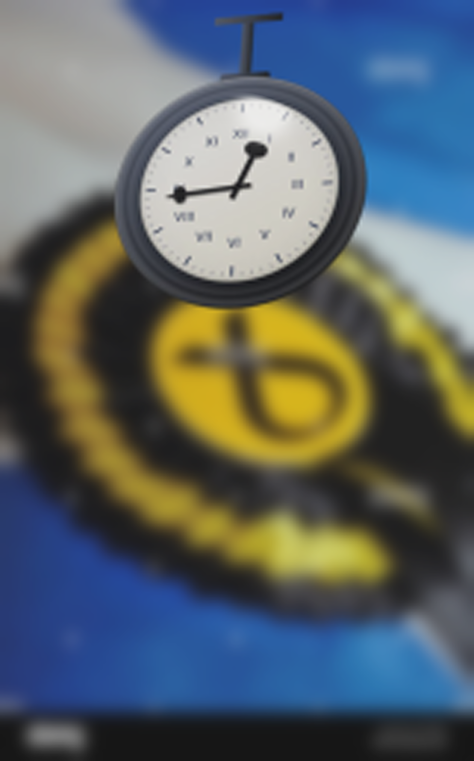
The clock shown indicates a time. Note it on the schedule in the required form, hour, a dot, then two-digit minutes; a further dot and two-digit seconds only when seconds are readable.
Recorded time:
12.44
